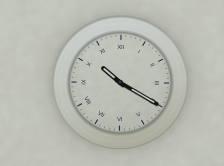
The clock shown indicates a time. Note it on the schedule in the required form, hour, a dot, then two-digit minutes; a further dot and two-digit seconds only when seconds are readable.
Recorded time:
10.20
